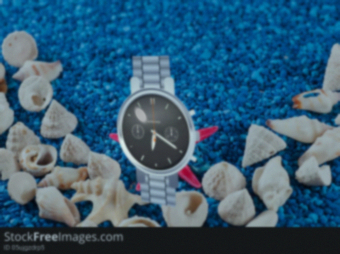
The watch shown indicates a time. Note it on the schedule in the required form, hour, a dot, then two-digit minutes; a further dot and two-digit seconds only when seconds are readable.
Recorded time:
6.20
